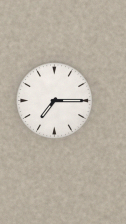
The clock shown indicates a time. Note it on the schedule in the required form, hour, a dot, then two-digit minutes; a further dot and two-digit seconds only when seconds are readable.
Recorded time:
7.15
